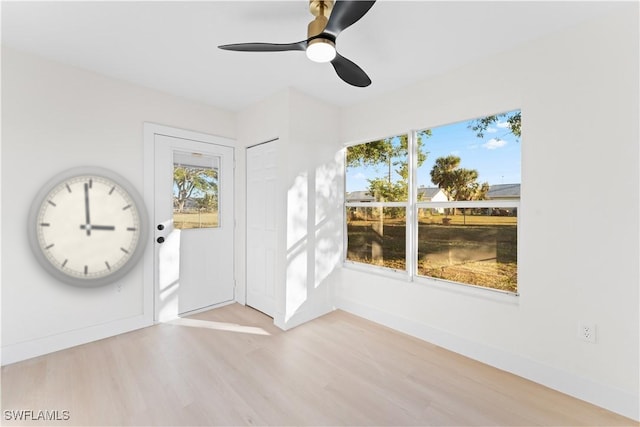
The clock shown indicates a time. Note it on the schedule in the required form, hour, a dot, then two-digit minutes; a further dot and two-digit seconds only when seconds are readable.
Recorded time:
2.59
